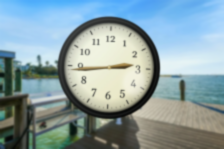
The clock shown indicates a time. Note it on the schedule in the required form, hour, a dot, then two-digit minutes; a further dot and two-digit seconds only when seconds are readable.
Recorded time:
2.44
